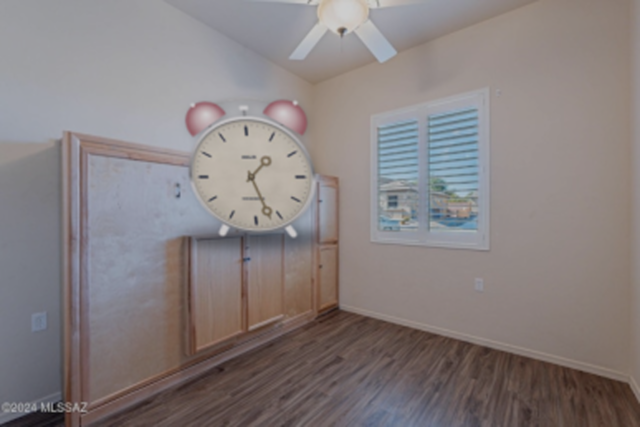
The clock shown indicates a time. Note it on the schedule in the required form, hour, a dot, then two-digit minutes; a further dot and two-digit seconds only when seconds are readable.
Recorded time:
1.27
